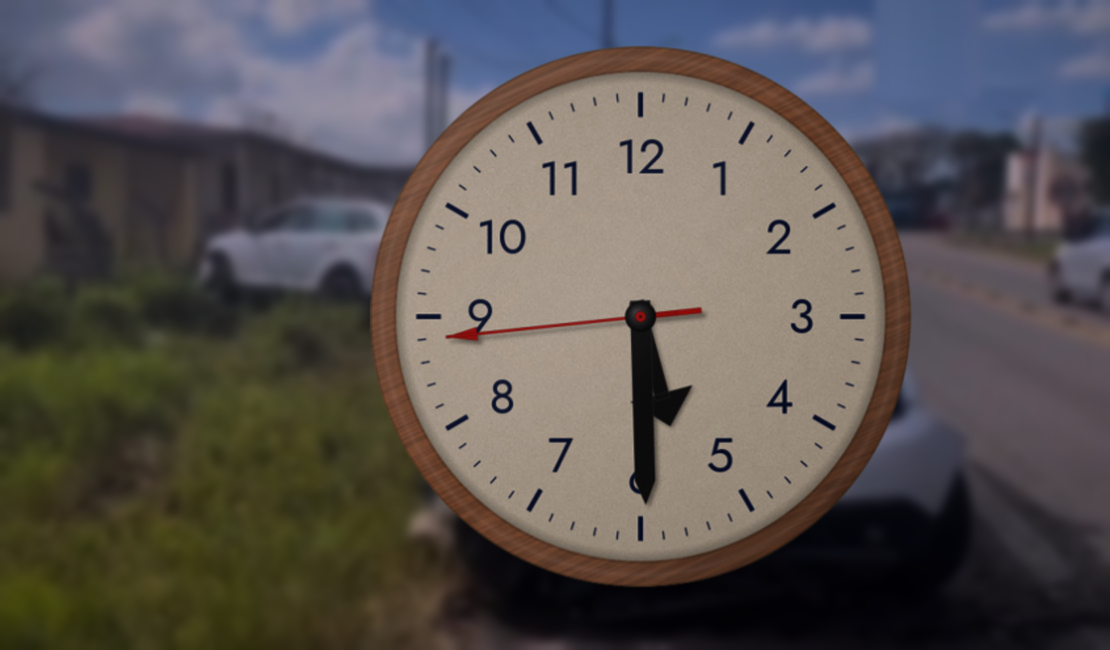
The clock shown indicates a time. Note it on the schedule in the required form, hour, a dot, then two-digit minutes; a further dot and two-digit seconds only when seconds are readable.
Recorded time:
5.29.44
